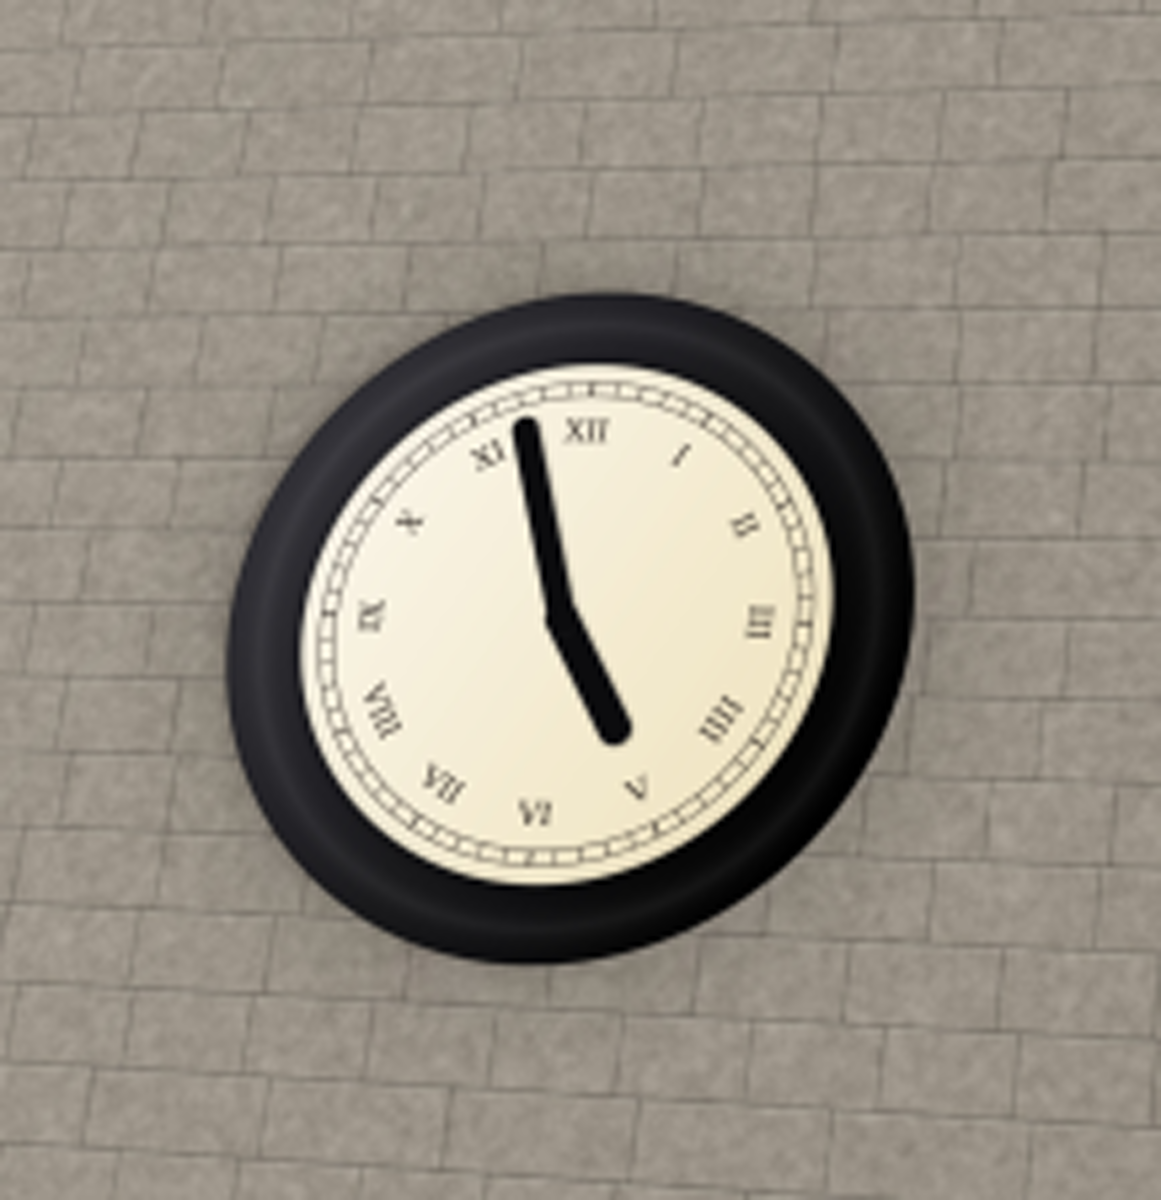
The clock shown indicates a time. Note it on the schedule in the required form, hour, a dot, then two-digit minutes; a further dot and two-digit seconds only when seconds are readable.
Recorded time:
4.57
